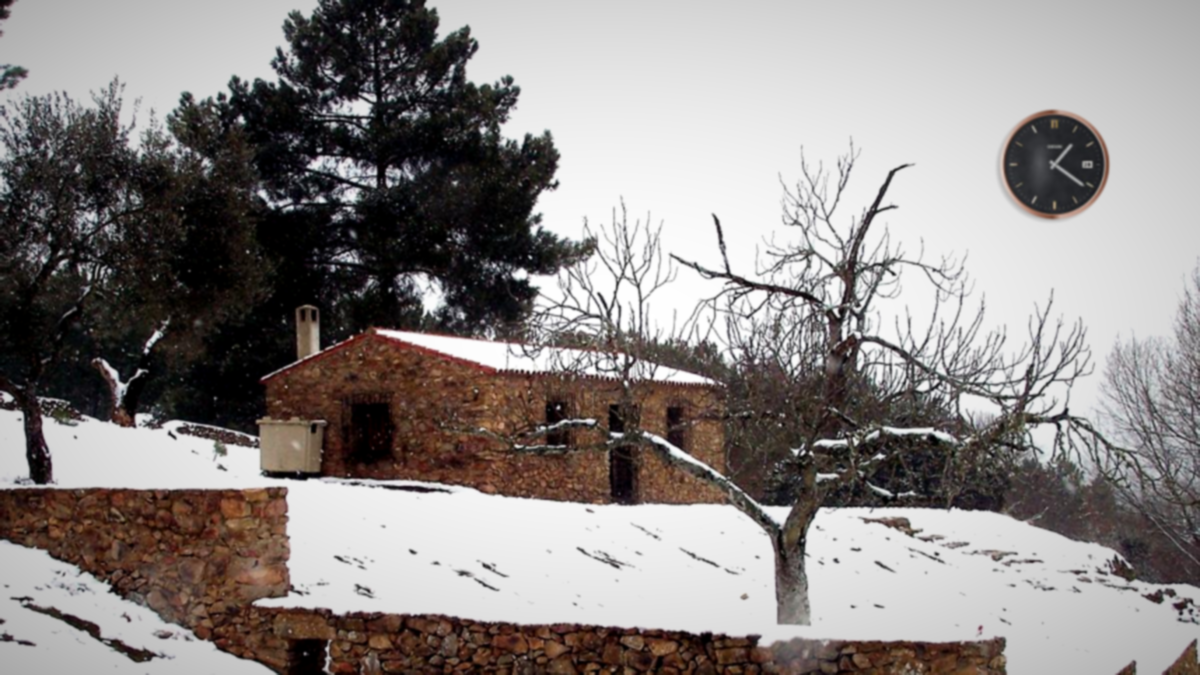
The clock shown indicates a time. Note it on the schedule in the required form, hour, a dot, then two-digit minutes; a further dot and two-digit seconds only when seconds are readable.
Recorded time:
1.21
